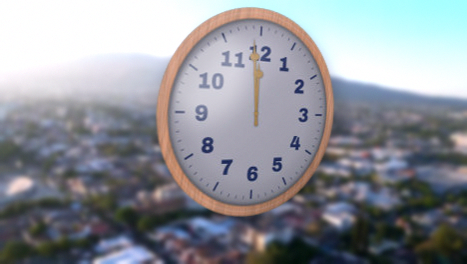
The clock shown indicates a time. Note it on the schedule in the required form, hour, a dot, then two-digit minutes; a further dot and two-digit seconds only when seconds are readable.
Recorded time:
11.59
